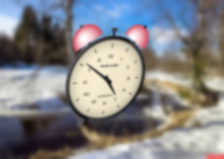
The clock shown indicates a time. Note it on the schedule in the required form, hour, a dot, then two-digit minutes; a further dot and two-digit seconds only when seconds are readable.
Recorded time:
4.51
